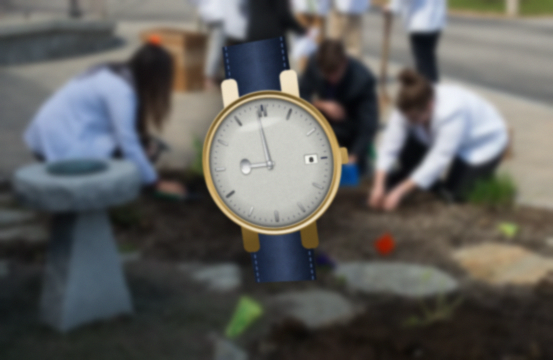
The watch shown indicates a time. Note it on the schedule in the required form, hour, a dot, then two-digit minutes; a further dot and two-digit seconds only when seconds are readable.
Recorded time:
8.59
